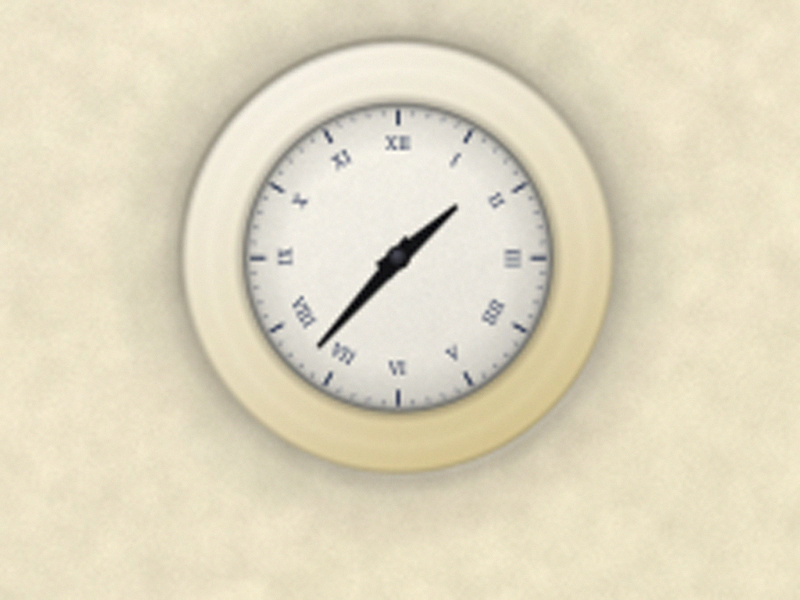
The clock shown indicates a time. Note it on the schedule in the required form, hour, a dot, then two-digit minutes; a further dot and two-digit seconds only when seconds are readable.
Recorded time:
1.37
